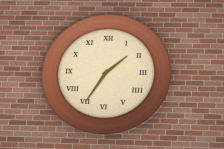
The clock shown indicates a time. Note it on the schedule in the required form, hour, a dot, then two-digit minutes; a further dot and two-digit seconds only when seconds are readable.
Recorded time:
1.35
